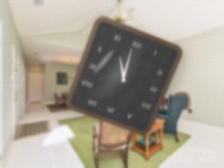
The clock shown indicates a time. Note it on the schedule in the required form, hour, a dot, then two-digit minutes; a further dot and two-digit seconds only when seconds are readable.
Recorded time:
10.59
